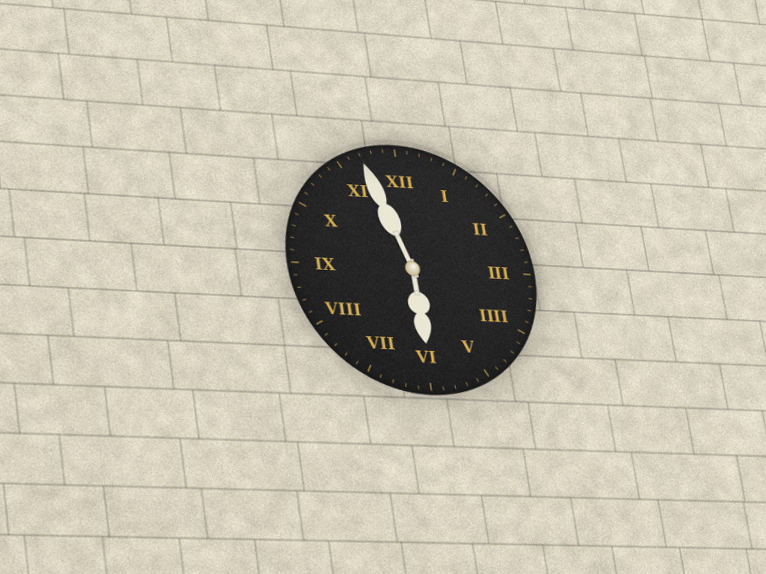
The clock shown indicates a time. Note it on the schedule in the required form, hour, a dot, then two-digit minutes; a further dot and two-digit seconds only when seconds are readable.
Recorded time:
5.57
